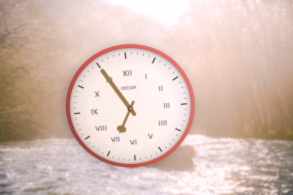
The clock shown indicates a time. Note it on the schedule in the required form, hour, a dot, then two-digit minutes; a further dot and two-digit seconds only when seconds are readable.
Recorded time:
6.55
